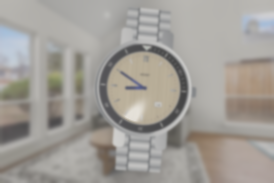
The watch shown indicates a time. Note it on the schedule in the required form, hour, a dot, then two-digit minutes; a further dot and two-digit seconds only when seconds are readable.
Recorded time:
8.50
